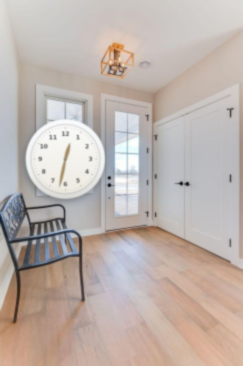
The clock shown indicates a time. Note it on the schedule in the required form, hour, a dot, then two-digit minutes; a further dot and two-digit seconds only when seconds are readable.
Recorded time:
12.32
